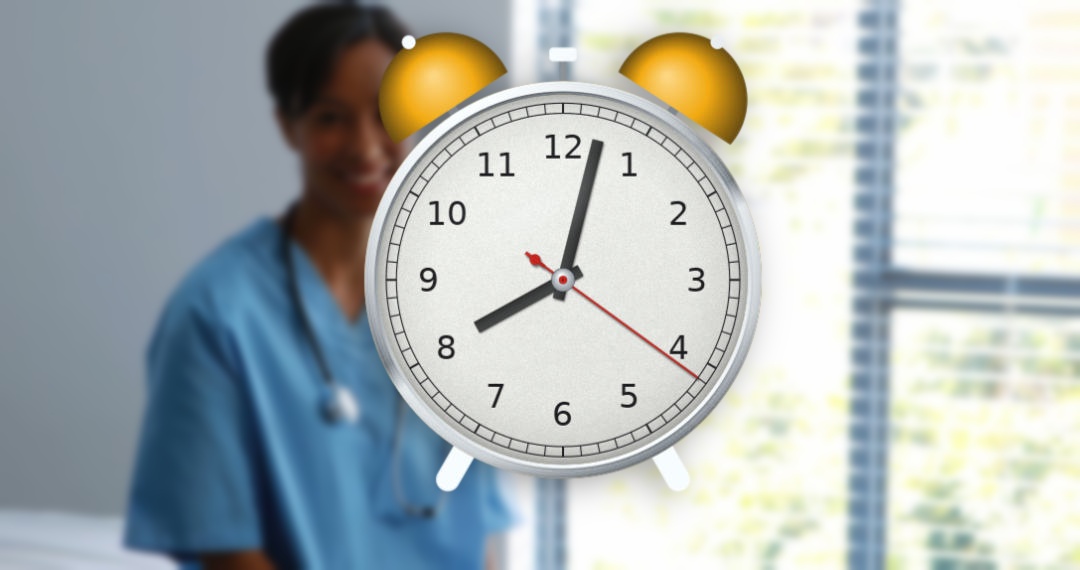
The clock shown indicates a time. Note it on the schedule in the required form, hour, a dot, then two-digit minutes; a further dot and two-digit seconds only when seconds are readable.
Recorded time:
8.02.21
